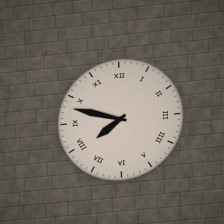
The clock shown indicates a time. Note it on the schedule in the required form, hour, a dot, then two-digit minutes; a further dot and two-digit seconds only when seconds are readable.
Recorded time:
7.48
